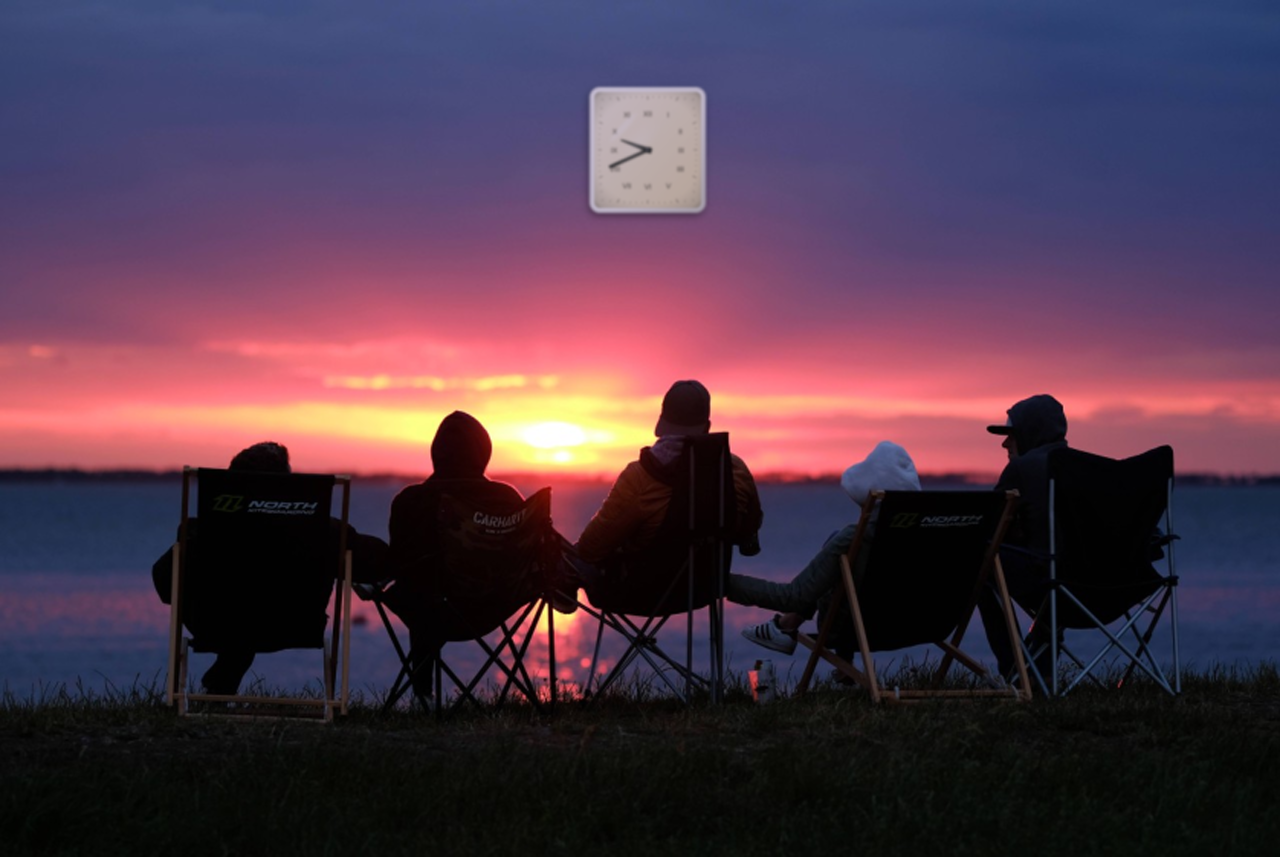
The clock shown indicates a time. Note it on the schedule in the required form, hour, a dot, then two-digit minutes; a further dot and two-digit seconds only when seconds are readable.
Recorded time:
9.41
